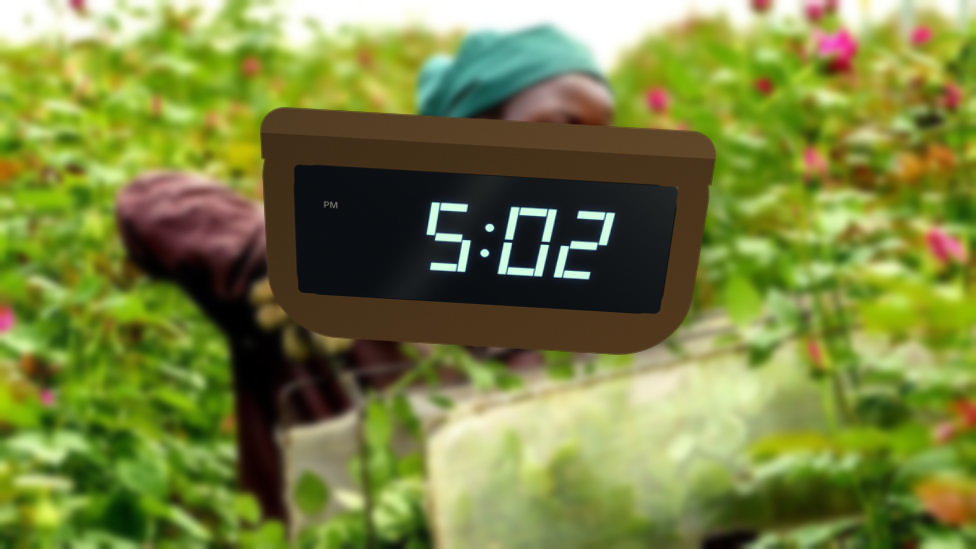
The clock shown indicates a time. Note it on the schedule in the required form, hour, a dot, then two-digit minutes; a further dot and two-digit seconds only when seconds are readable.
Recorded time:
5.02
